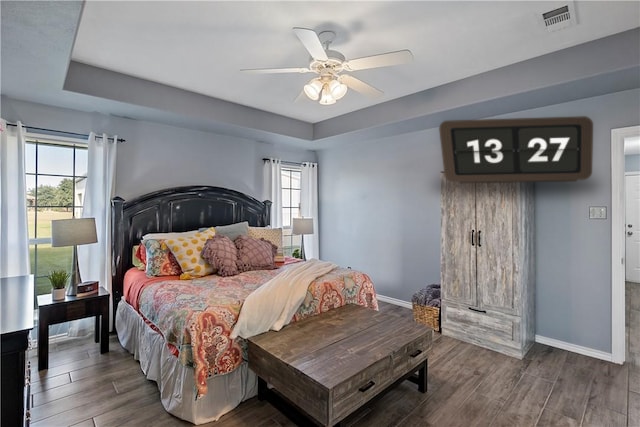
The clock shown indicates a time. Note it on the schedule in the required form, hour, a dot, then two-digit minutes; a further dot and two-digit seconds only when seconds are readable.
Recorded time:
13.27
